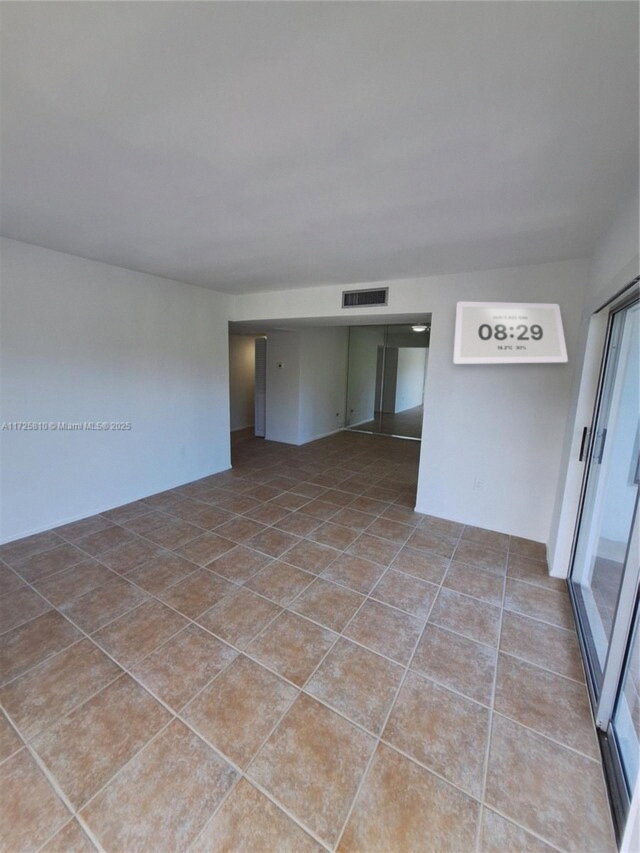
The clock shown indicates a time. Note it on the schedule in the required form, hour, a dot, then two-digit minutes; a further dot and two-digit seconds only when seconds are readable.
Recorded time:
8.29
